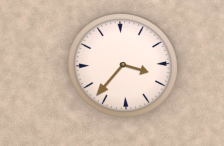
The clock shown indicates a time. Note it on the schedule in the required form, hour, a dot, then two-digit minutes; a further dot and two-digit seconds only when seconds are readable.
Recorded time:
3.37
